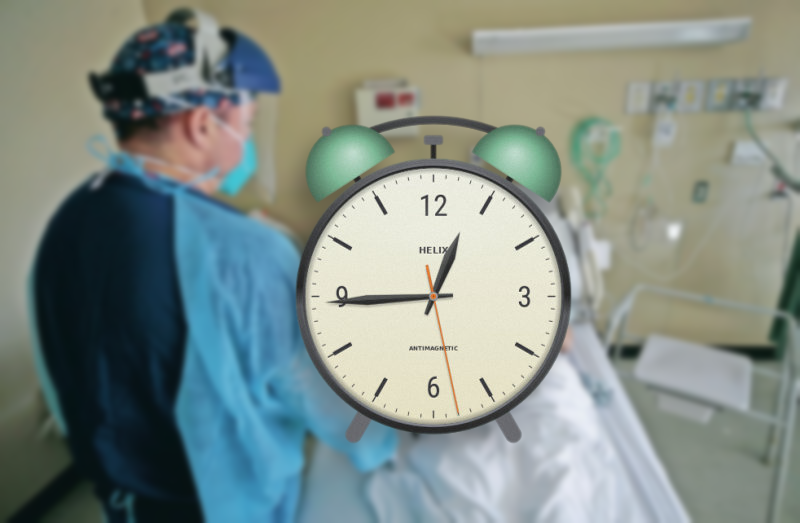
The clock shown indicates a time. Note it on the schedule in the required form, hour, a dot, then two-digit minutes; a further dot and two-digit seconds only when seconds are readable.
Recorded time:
12.44.28
